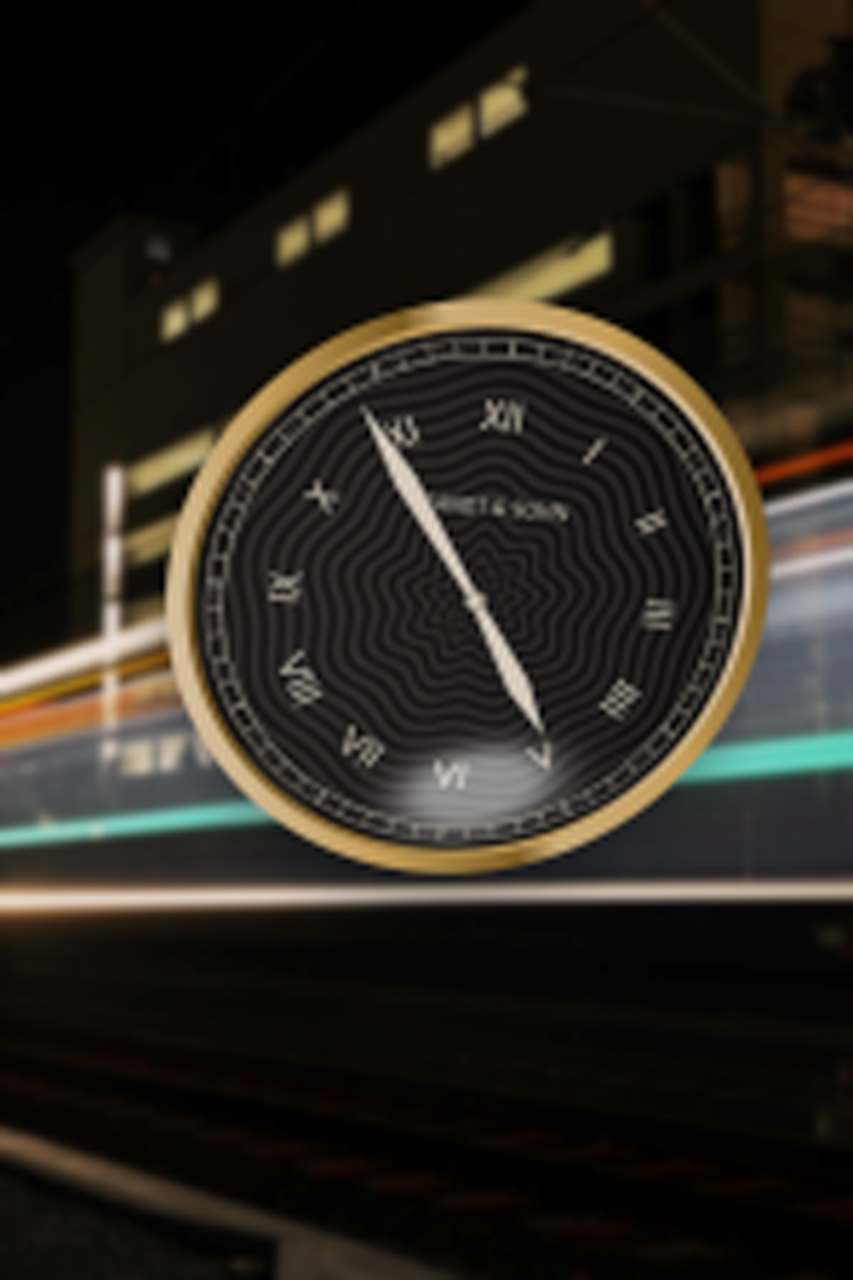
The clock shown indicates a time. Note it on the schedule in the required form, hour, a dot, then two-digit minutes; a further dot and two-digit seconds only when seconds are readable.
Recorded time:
4.54
